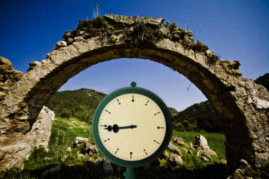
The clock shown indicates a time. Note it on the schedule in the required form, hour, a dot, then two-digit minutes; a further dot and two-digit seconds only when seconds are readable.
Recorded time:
8.44
